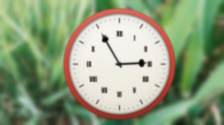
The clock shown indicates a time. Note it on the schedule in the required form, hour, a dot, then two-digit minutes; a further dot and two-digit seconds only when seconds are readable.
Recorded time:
2.55
